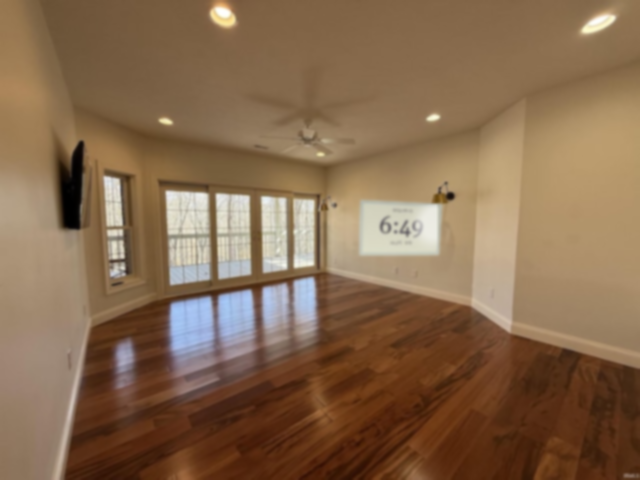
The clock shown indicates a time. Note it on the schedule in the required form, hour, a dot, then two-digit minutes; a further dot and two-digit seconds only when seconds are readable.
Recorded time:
6.49
